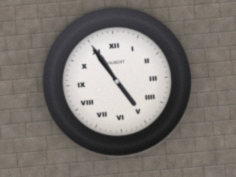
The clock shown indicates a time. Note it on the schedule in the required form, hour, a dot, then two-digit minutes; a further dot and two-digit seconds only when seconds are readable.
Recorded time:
4.55
